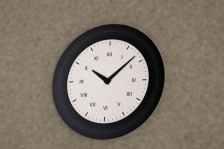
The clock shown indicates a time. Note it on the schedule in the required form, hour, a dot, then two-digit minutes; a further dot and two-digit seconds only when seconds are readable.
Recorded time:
10.08
